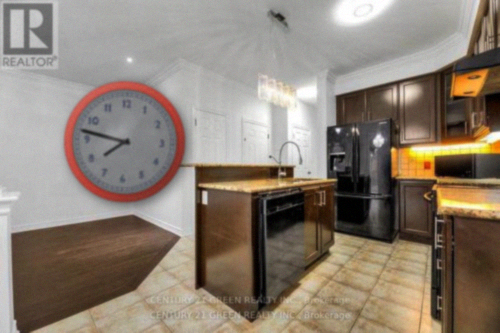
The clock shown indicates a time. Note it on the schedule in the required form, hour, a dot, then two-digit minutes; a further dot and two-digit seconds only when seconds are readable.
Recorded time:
7.47
